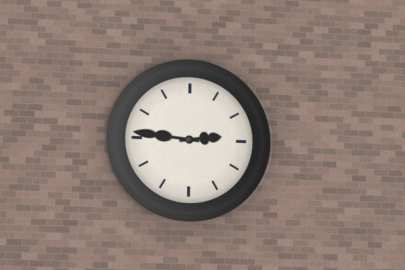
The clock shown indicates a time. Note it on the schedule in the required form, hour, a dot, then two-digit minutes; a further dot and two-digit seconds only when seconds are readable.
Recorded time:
2.46
